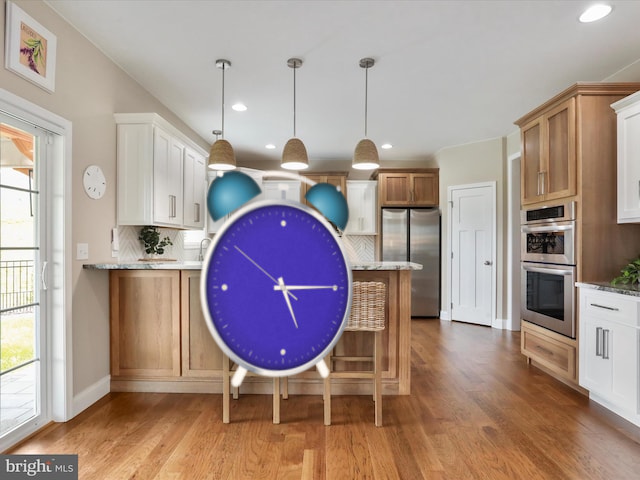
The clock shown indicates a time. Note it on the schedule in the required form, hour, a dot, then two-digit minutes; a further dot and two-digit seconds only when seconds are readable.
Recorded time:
5.14.51
